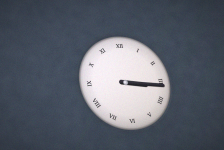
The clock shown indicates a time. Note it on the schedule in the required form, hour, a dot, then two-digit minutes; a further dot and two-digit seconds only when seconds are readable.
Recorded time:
3.16
